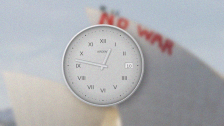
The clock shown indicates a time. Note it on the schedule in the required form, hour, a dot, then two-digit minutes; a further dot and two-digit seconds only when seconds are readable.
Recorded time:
12.47
